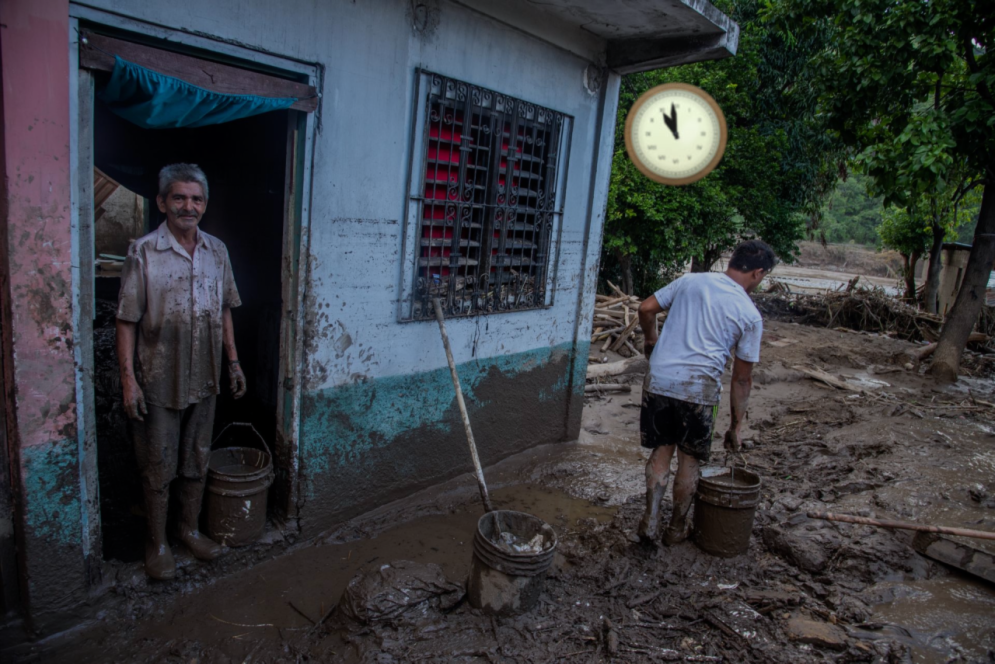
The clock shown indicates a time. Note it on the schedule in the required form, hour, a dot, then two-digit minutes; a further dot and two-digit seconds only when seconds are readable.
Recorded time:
10.59
